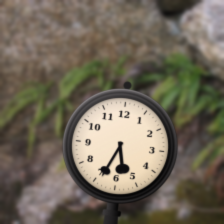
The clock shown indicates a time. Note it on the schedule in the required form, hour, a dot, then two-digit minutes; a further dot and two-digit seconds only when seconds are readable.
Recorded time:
5.34
